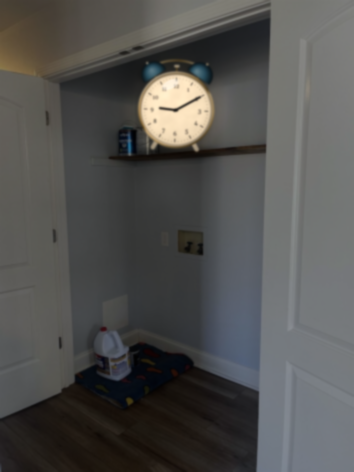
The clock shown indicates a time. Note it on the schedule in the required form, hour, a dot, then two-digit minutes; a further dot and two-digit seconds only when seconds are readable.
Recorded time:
9.10
